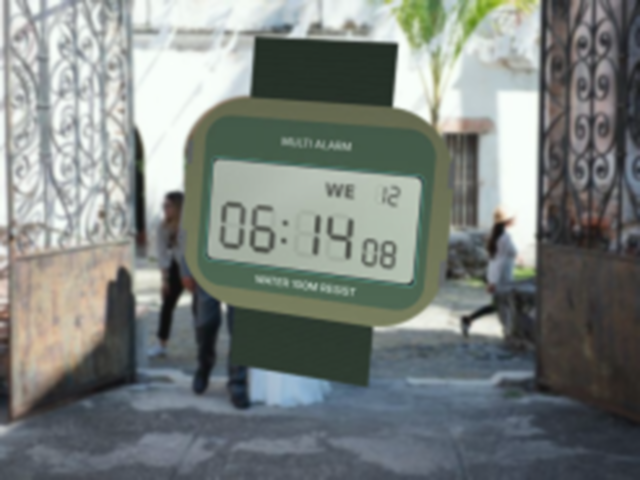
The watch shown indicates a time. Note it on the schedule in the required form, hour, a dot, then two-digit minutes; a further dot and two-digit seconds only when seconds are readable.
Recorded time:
6.14.08
